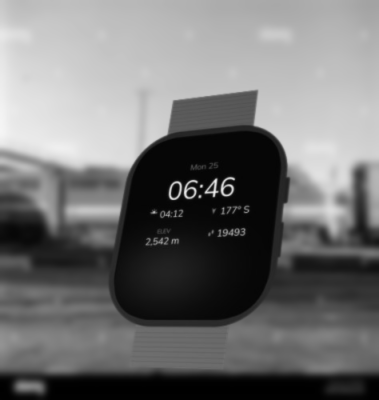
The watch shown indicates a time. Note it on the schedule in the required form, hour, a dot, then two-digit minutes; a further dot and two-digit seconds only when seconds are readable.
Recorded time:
6.46
